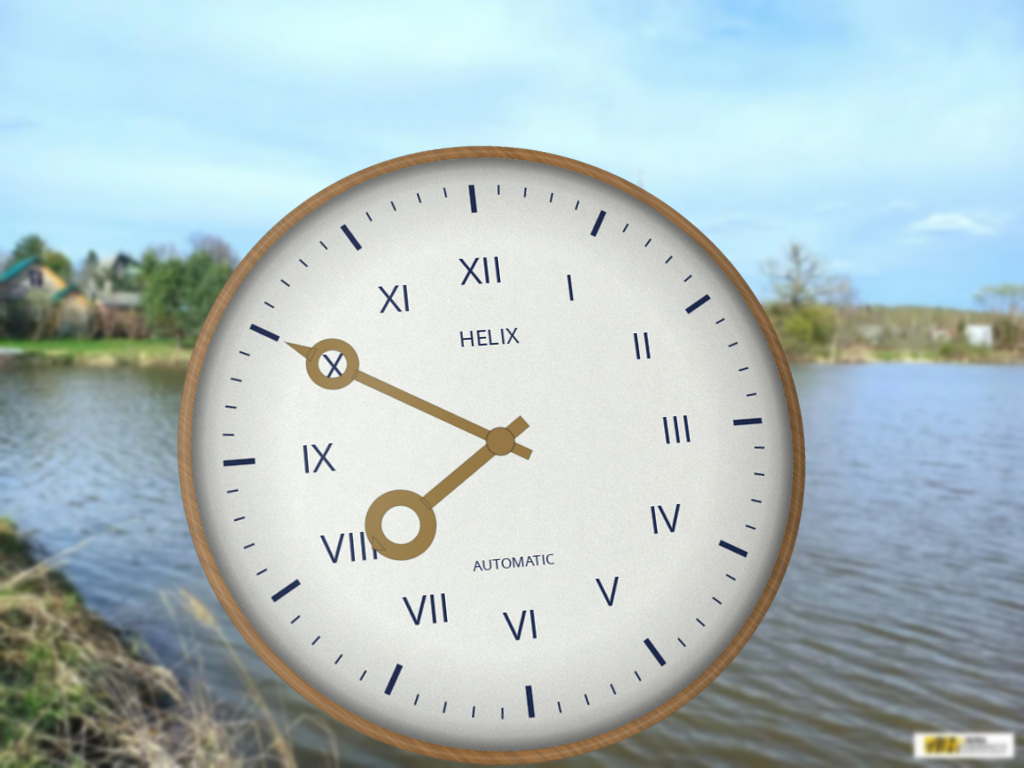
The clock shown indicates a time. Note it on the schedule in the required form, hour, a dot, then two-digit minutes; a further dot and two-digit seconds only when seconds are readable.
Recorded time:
7.50
